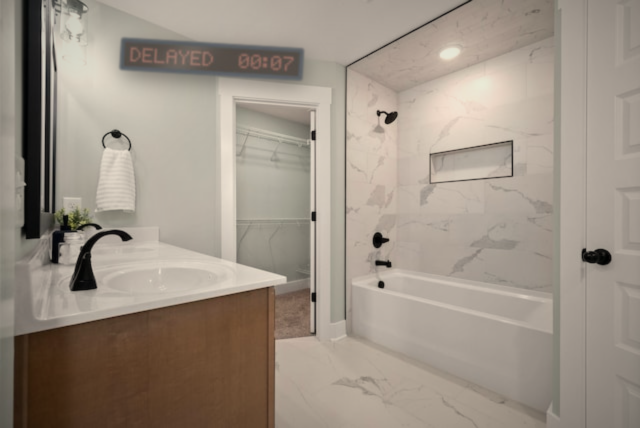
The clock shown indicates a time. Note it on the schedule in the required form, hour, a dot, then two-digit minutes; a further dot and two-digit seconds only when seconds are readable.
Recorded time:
0.07
